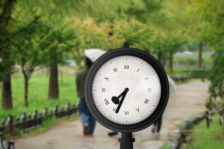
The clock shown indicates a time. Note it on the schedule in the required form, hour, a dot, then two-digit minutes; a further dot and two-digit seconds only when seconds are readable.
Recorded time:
7.34
